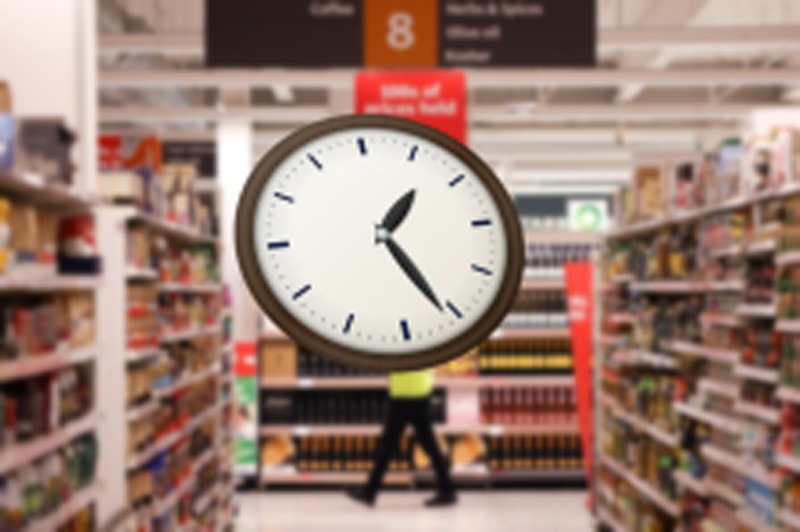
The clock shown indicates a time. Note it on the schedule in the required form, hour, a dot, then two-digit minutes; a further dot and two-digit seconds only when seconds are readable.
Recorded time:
1.26
